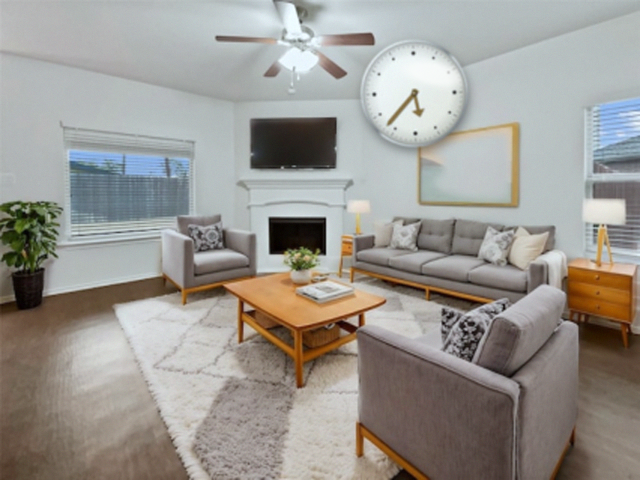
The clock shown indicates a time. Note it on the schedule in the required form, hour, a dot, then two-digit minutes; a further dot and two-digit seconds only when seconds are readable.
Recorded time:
5.37
